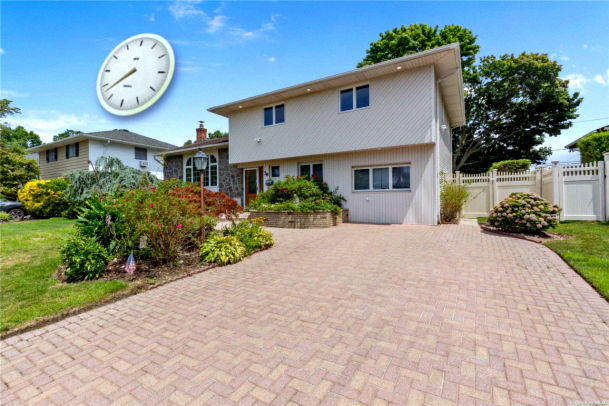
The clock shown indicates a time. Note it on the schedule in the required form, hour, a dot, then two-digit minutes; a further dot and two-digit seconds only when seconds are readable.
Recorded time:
7.38
